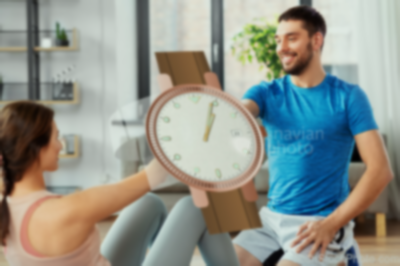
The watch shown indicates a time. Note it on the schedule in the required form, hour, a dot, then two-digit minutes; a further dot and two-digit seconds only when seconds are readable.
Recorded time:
1.04
